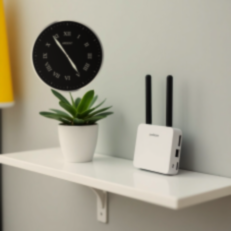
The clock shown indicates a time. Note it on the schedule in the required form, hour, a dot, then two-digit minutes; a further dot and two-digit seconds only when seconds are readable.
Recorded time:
4.54
